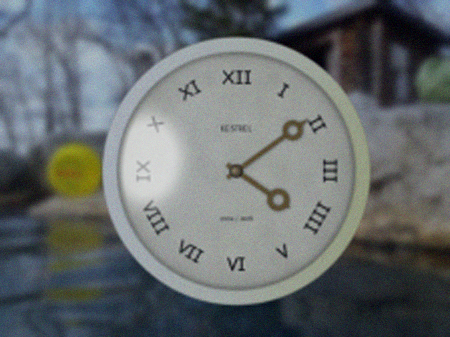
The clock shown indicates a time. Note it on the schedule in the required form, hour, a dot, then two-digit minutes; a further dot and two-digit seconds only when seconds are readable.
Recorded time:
4.09
